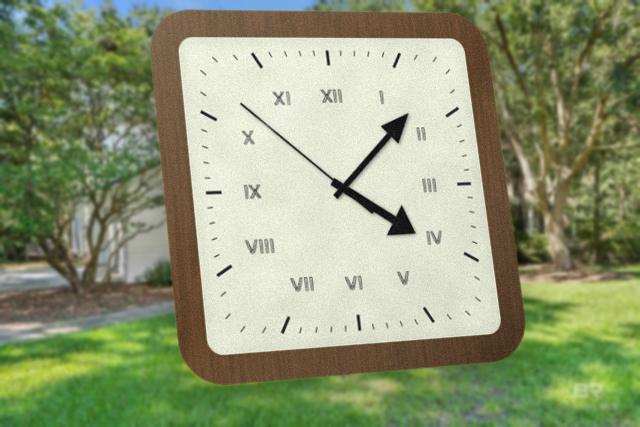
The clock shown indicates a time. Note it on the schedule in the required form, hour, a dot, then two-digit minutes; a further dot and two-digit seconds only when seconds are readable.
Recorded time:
4.07.52
